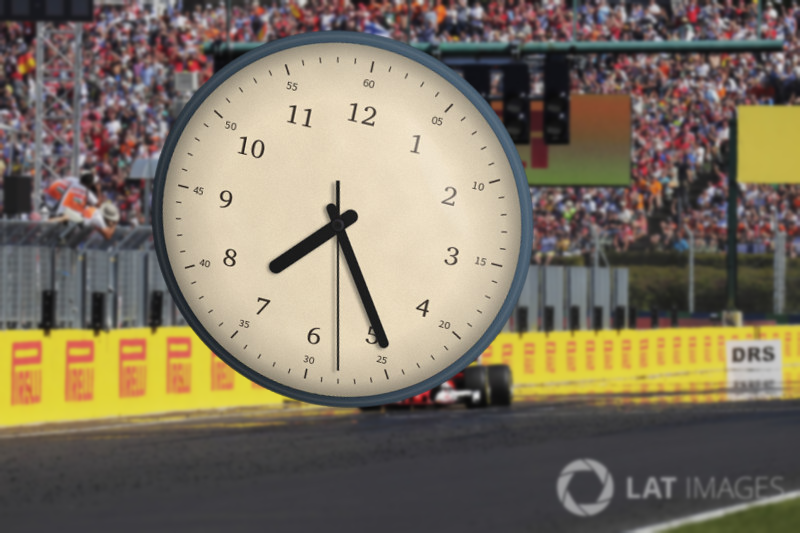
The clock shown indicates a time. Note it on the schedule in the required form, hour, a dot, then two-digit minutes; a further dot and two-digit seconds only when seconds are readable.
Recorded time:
7.24.28
